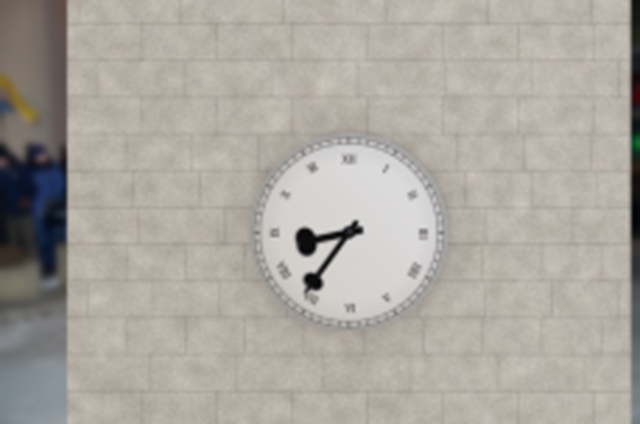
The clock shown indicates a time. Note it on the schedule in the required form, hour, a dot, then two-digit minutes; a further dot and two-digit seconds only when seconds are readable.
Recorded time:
8.36
